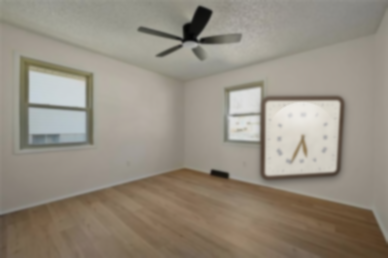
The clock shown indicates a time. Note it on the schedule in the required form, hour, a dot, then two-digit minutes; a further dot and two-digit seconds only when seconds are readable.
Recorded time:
5.34
